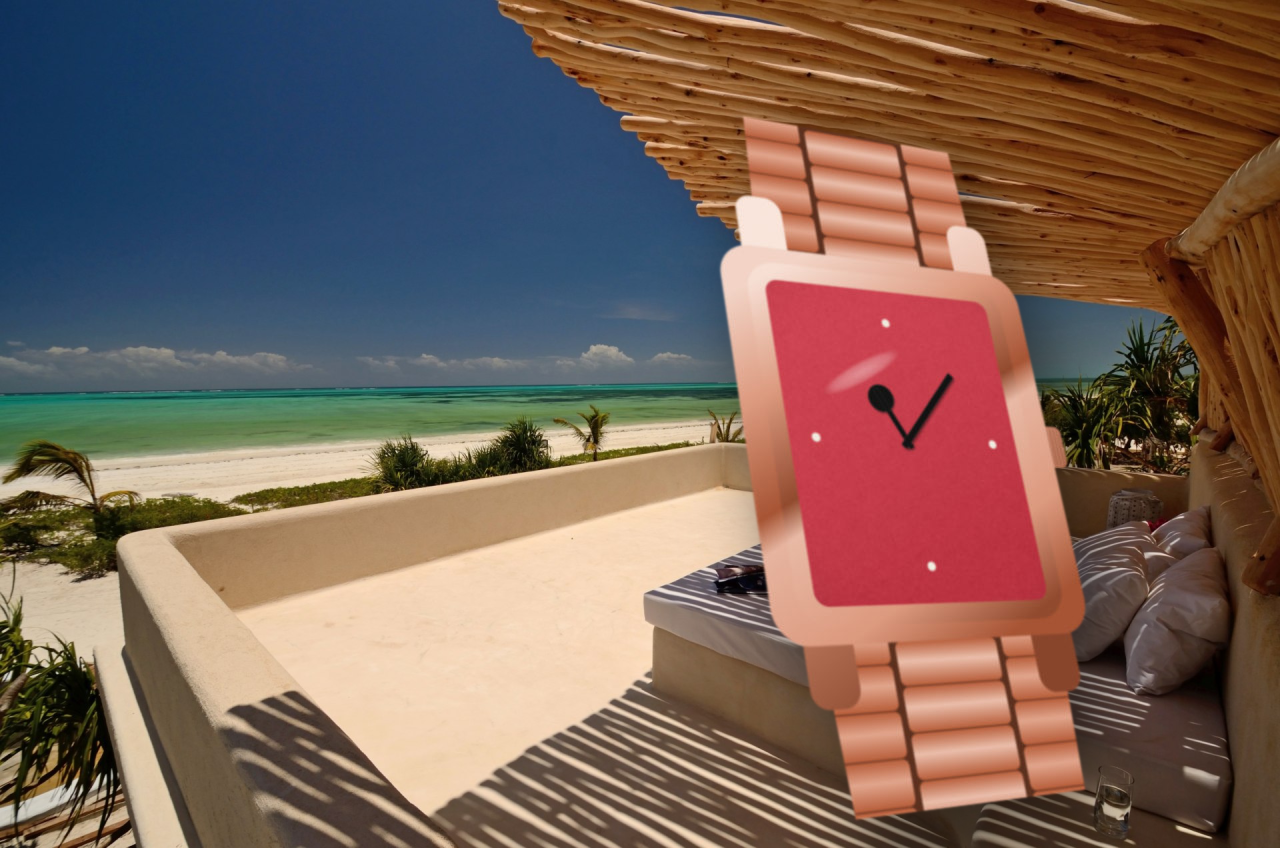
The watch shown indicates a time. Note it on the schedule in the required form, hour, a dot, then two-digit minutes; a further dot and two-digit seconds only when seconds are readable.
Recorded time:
11.07
